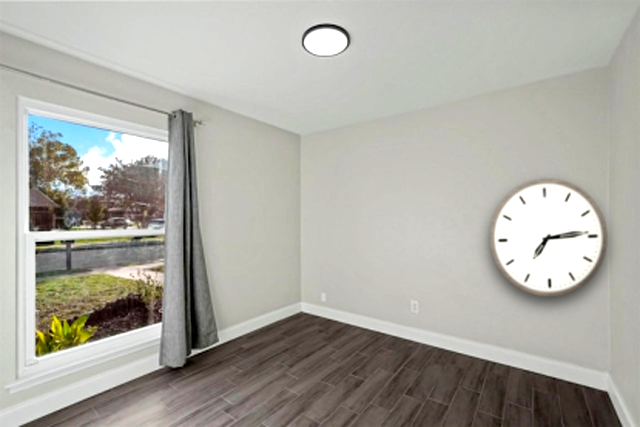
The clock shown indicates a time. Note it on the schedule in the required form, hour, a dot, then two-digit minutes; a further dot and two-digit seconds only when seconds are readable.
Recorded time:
7.14
